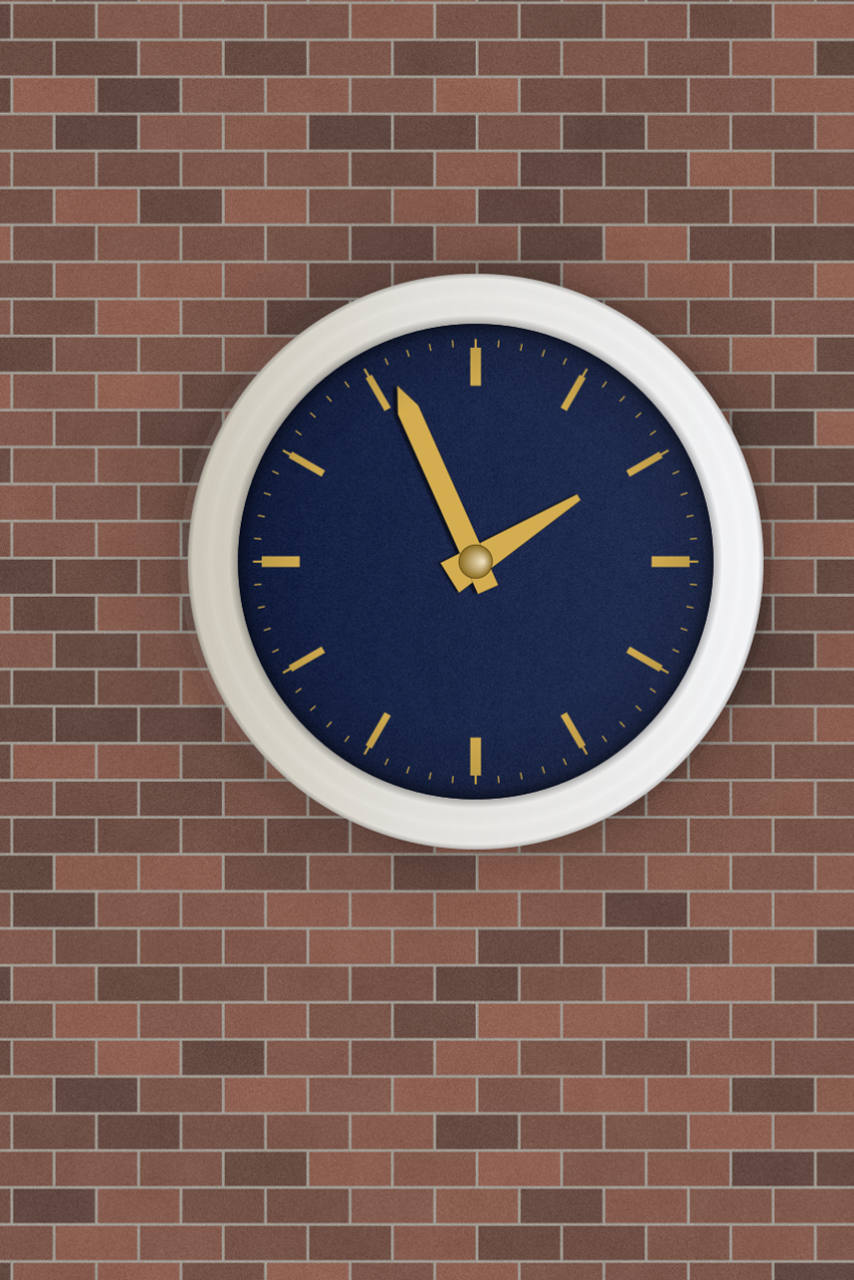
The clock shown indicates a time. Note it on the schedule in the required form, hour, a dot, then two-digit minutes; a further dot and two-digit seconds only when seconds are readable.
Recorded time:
1.56
